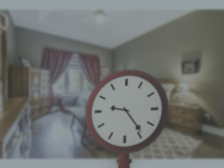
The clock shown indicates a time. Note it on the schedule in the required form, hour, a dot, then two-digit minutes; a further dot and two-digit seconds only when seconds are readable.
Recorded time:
9.24
